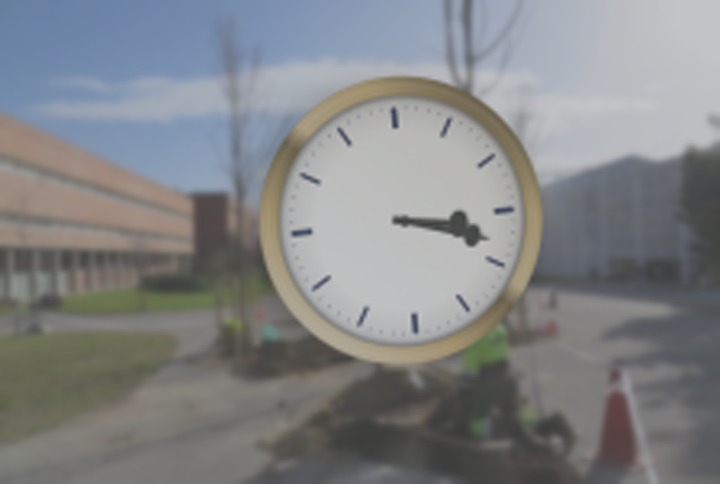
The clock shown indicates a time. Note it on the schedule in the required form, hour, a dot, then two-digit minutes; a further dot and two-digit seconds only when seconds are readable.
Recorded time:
3.18
